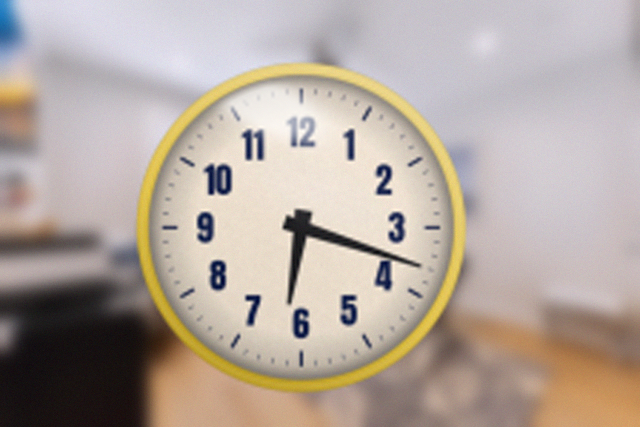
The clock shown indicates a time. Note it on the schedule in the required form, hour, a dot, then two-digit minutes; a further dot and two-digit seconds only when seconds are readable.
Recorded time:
6.18
